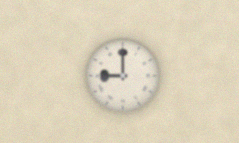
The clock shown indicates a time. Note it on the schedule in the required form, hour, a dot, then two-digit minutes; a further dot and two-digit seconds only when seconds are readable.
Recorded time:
9.00
